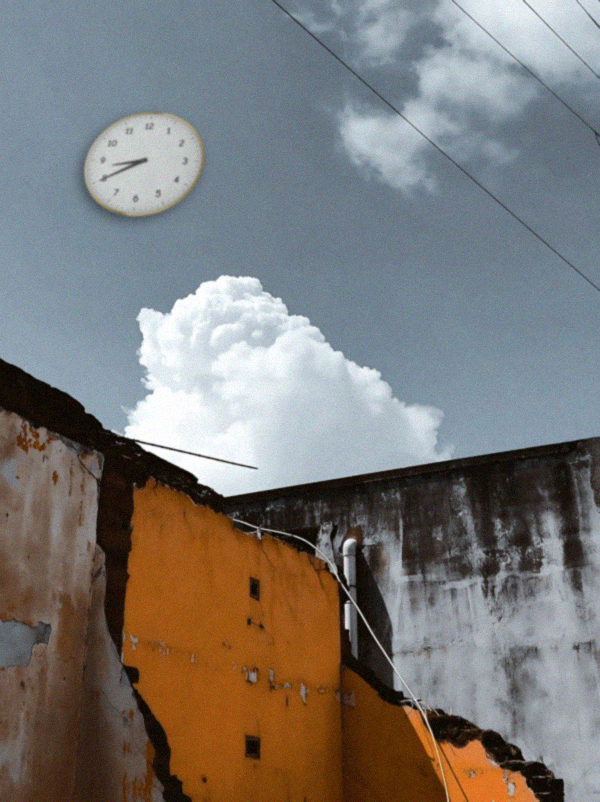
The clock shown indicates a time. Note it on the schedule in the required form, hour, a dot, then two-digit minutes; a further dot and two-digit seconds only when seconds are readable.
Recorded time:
8.40
